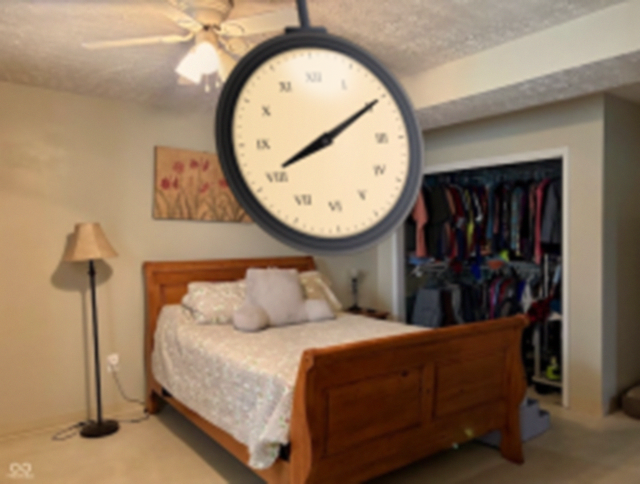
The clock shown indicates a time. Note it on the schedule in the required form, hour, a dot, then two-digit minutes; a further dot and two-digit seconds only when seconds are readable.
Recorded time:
8.10
